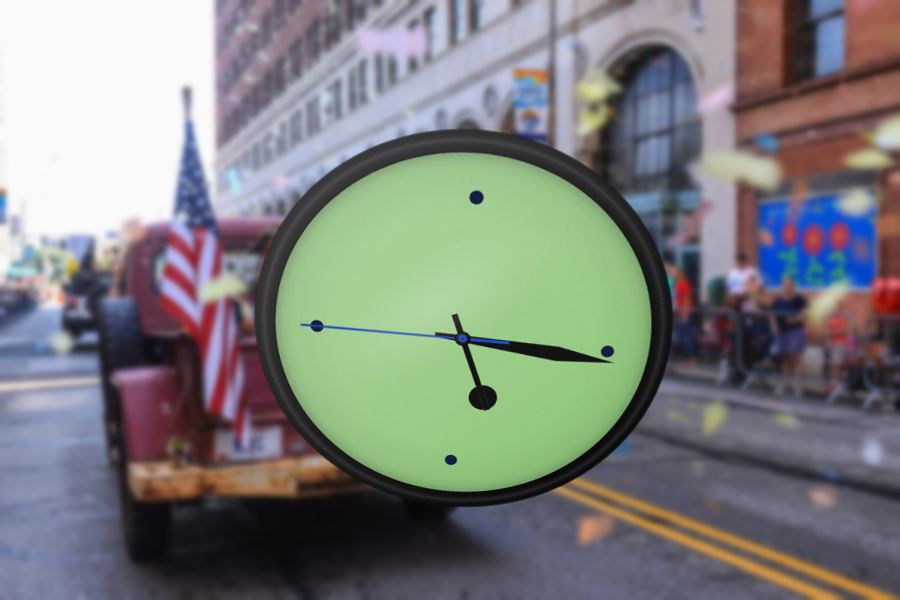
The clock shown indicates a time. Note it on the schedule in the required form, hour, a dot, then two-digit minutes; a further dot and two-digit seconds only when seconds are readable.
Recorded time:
5.15.45
